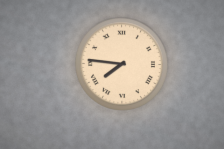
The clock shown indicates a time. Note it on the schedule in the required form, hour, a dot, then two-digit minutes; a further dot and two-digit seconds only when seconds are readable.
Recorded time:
7.46
